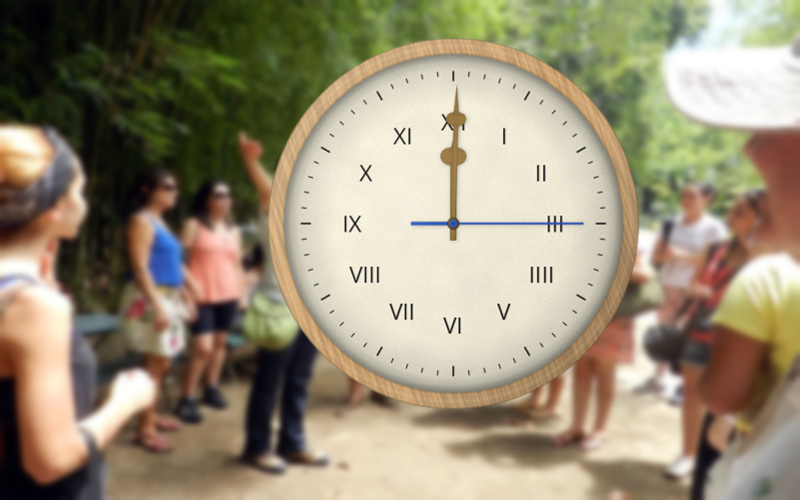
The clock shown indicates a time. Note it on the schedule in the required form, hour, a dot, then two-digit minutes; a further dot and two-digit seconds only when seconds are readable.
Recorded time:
12.00.15
